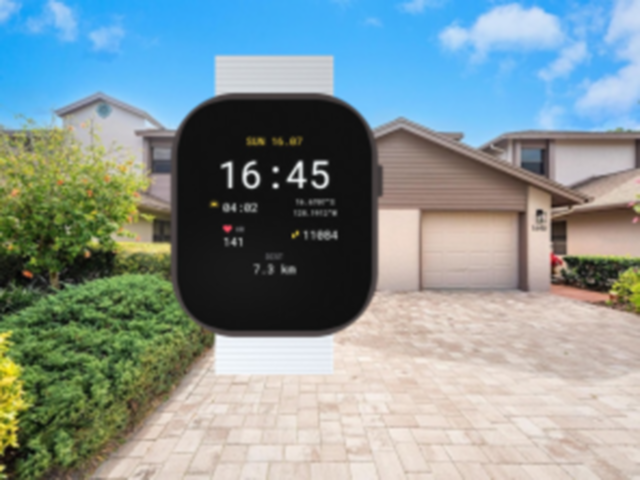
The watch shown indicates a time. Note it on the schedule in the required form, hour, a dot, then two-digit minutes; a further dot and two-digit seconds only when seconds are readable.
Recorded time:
16.45
